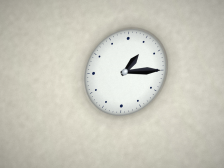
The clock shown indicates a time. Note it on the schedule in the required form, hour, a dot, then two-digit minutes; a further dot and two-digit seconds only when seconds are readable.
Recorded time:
1.15
